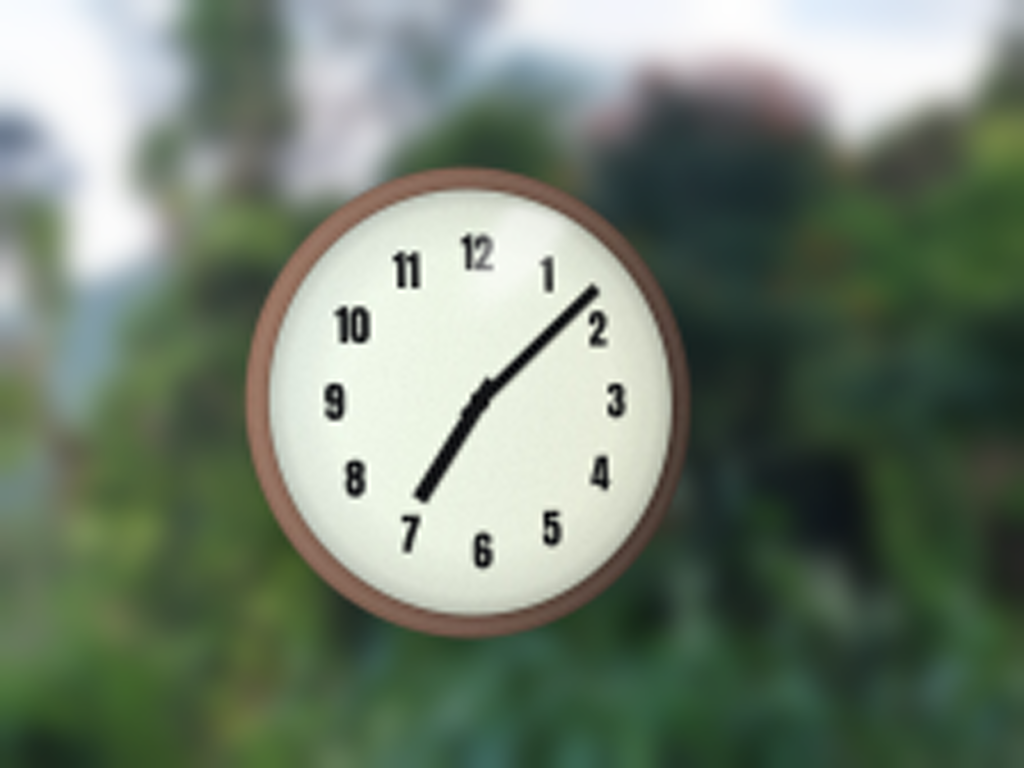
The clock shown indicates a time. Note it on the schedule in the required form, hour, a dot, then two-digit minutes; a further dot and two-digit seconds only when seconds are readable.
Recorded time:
7.08
